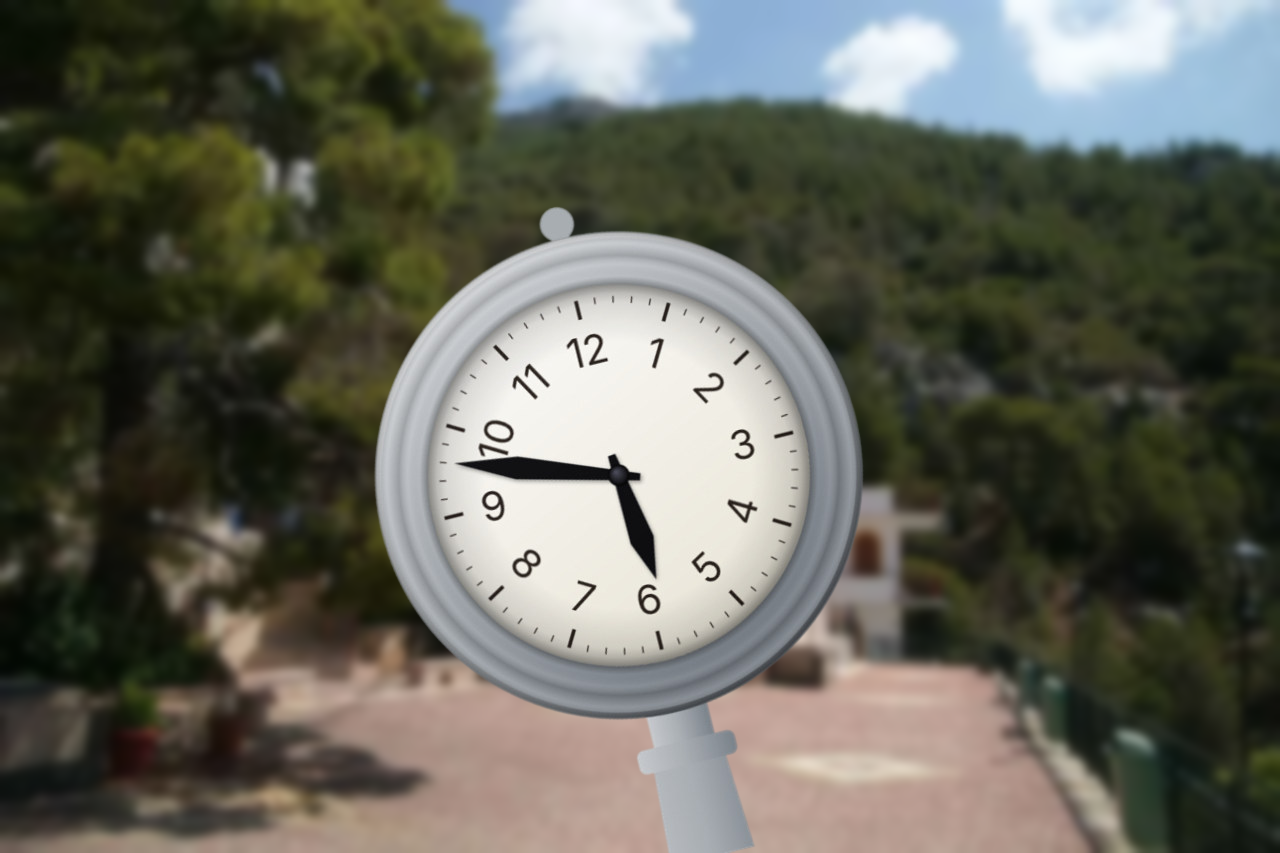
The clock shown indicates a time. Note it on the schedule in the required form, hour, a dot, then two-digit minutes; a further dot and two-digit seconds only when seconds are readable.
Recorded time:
5.48
